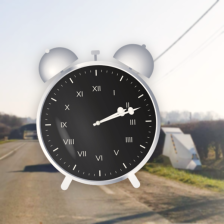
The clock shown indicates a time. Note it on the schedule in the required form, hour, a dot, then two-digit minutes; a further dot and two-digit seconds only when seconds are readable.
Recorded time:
2.12
